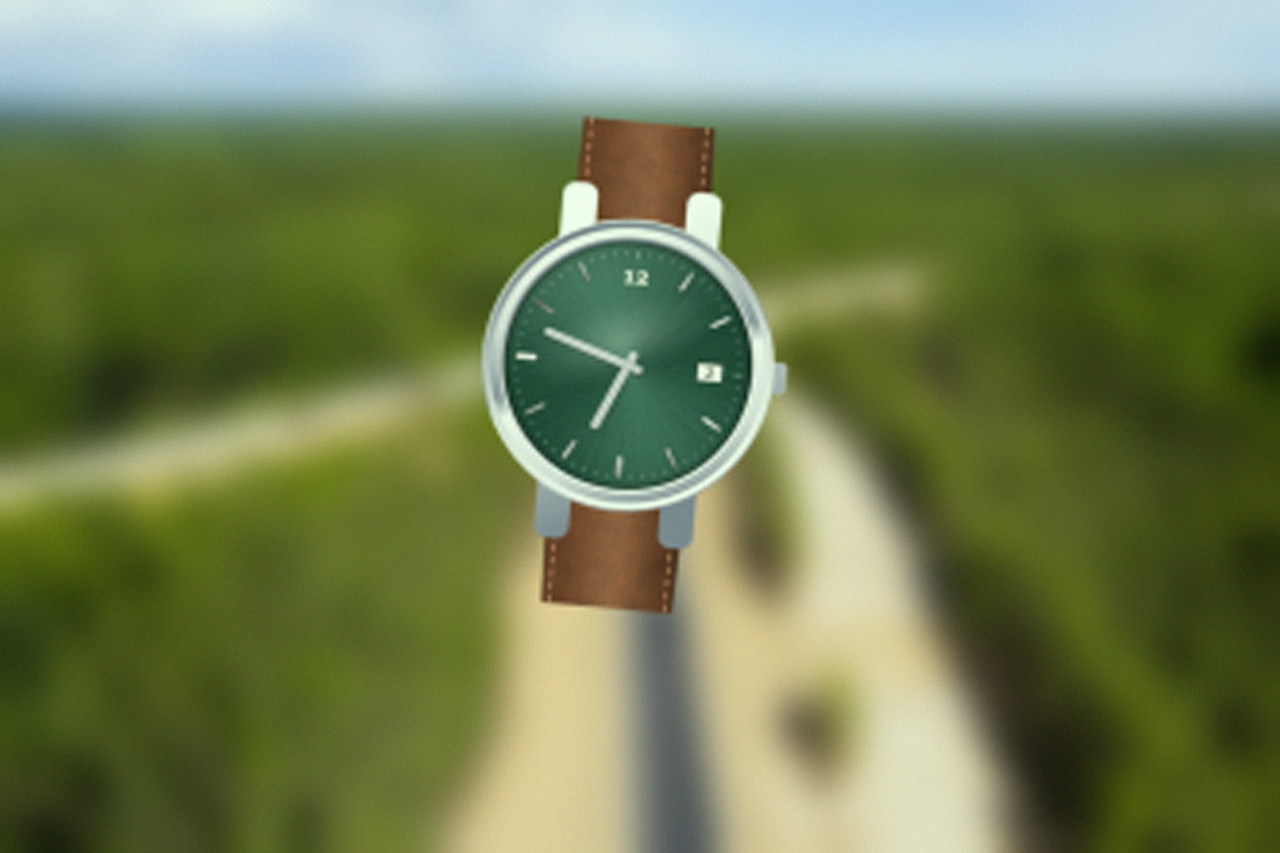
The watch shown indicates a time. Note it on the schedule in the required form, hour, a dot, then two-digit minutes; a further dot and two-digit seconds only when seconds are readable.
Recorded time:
6.48
